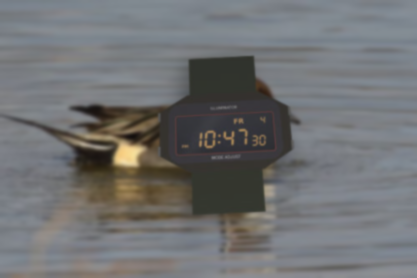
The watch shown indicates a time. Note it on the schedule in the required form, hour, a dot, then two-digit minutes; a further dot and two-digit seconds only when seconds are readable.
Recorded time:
10.47.30
